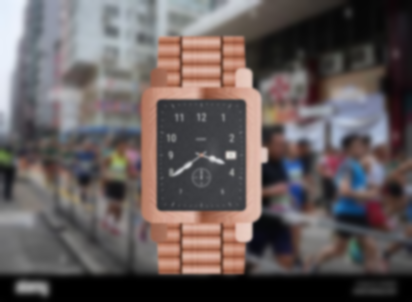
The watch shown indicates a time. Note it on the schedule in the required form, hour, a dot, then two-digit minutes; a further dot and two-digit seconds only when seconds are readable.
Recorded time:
3.39
